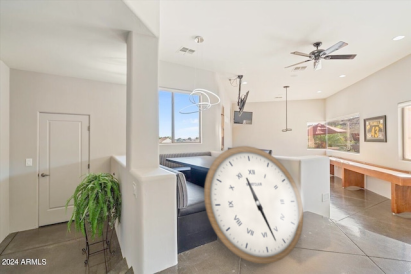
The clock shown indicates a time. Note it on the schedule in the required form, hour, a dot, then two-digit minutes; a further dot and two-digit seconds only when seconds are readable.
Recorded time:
11.27
